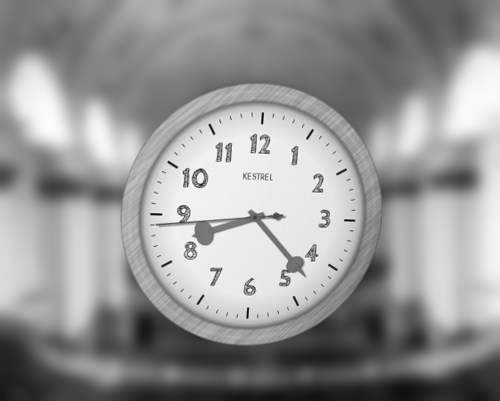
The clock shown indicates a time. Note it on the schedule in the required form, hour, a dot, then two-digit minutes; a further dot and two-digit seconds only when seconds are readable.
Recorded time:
8.22.44
